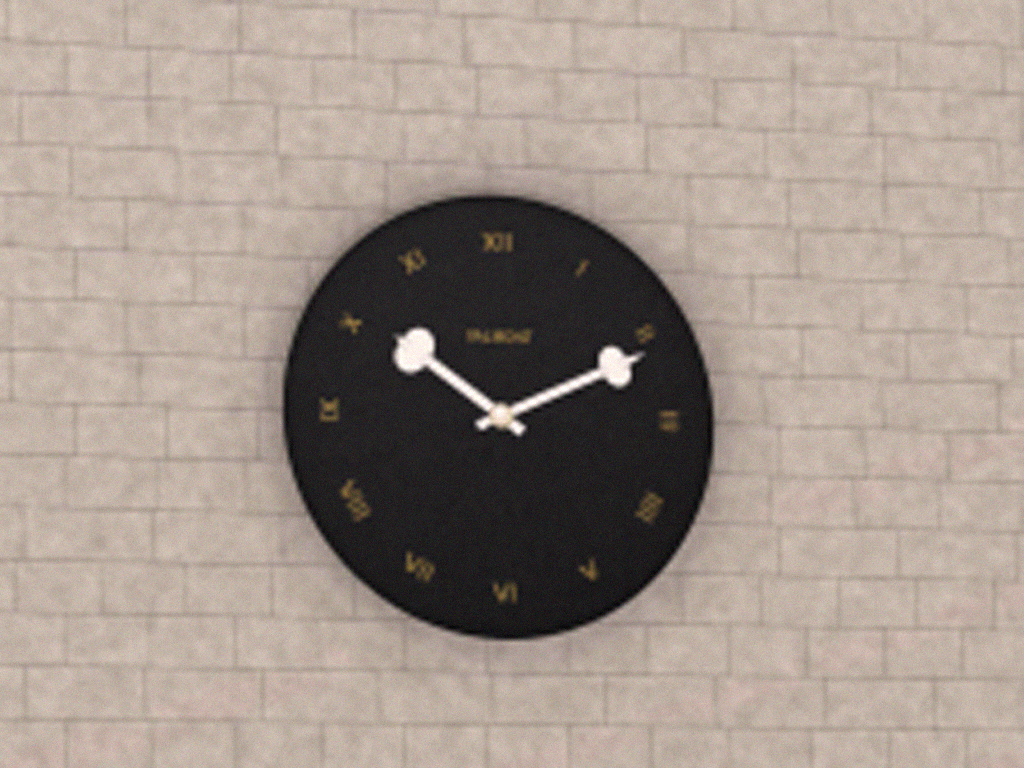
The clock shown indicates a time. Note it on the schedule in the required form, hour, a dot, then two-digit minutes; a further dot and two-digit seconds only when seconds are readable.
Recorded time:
10.11
